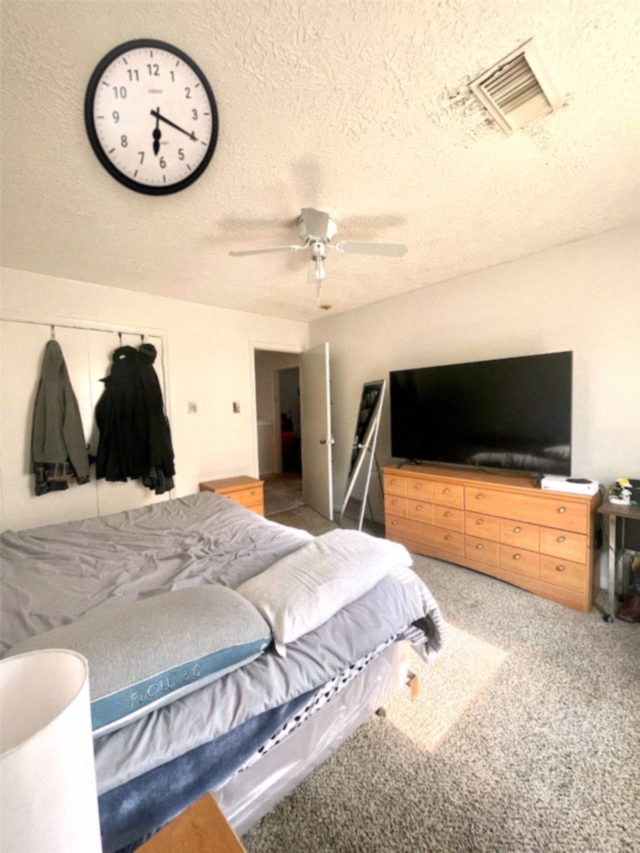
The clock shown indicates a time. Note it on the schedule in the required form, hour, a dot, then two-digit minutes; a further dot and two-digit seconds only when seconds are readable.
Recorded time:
6.20
